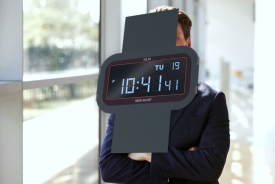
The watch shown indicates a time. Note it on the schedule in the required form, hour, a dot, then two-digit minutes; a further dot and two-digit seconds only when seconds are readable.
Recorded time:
10.41.41
